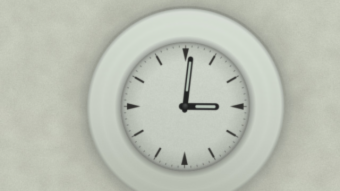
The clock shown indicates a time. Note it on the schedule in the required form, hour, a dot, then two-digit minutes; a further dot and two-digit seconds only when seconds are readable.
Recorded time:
3.01
